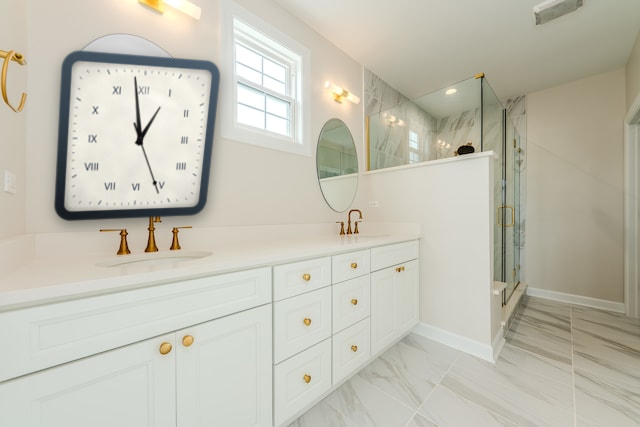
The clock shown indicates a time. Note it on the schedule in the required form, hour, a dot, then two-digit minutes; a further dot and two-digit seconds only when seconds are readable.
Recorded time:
12.58.26
